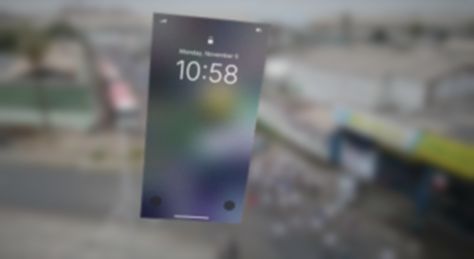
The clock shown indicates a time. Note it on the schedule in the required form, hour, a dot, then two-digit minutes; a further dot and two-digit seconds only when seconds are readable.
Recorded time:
10.58
